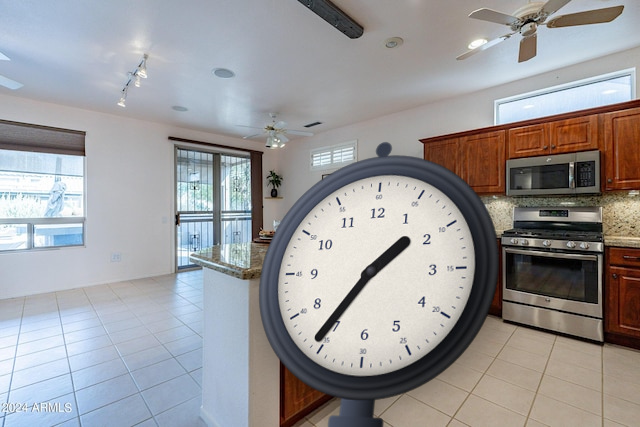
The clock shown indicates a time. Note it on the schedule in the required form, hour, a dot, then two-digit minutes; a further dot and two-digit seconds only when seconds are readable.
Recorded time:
1.36
